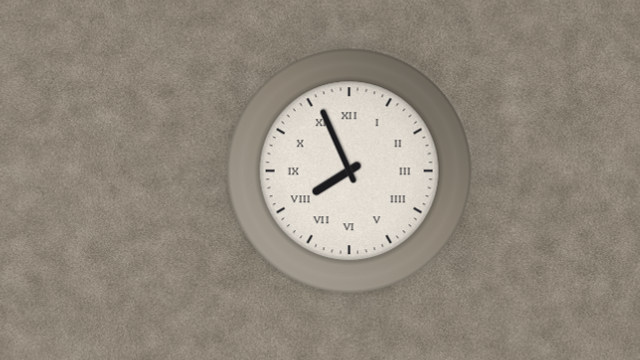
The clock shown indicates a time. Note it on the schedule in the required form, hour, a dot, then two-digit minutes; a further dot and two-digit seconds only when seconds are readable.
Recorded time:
7.56
